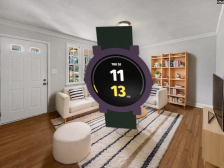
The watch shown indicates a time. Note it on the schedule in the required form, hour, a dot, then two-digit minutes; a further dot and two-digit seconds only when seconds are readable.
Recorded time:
11.13
